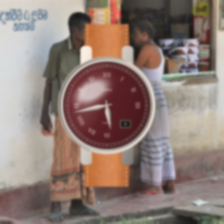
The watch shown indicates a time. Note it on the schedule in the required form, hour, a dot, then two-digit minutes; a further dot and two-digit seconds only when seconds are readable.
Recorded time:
5.43
